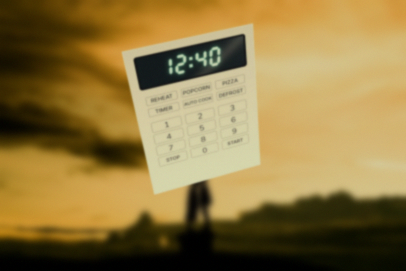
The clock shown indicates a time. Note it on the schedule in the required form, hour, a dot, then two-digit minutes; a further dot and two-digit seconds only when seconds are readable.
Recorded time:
12.40
